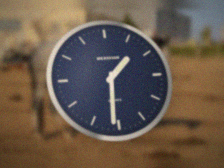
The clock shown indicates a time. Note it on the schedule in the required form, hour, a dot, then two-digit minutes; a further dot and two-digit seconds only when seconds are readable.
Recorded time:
1.31
